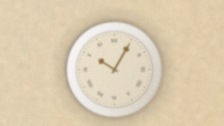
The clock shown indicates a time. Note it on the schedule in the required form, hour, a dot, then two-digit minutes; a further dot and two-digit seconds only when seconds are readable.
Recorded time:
10.05
